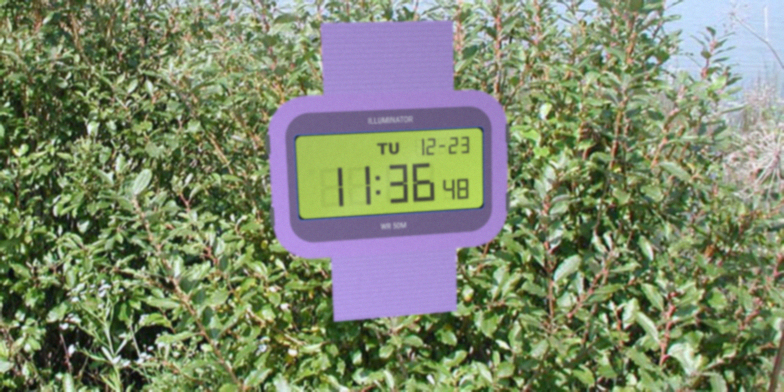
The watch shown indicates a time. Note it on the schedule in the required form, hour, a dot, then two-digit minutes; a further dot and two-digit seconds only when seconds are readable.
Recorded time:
11.36.48
